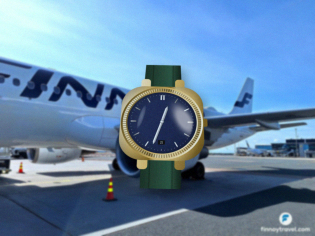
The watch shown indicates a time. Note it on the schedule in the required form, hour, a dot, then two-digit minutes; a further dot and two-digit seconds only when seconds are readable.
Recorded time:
12.33
